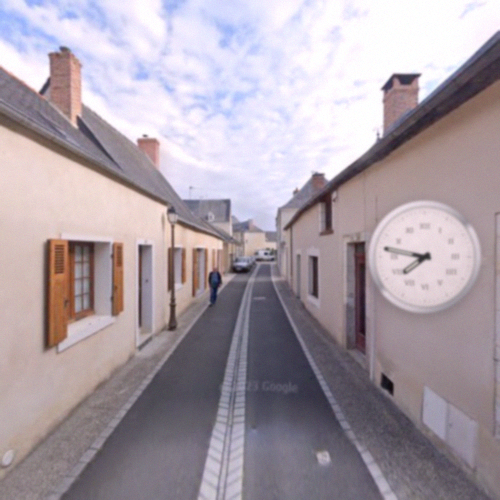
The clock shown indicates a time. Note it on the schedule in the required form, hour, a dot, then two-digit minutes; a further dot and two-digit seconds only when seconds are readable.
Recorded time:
7.47
